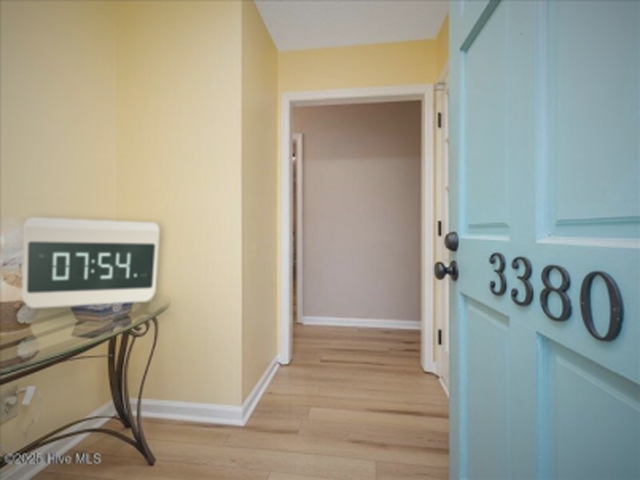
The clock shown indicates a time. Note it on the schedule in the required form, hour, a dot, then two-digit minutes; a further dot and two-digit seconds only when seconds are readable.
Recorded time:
7.54
